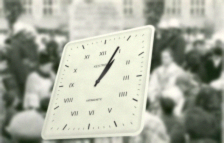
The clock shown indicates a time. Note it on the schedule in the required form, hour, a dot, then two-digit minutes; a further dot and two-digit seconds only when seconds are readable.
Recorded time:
1.04
